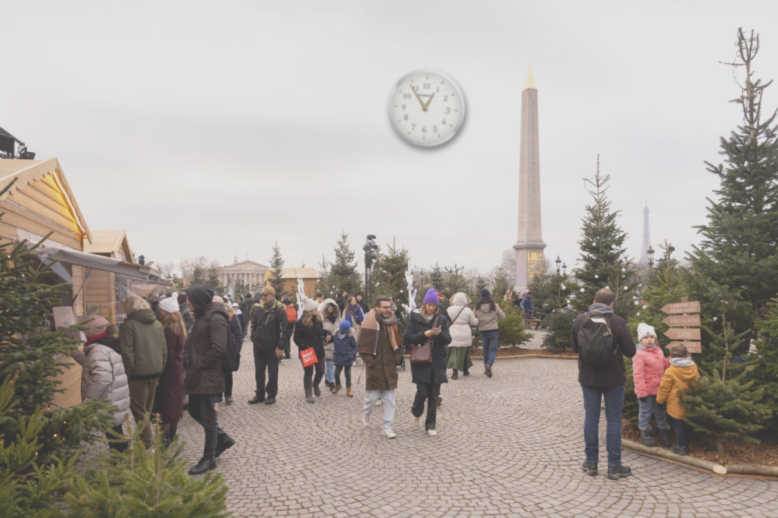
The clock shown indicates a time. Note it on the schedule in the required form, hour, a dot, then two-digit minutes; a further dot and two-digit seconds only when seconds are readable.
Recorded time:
12.54
